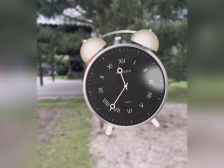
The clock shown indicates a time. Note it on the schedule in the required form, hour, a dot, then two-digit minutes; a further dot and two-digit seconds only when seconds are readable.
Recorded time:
11.37
